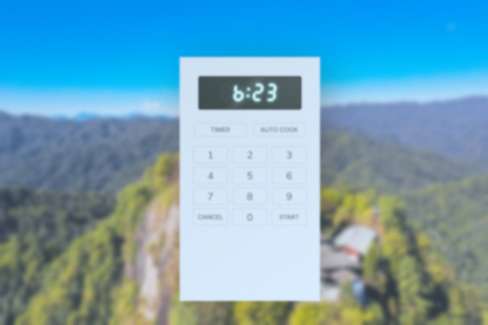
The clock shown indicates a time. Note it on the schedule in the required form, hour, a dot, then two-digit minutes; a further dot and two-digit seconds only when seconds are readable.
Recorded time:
6.23
